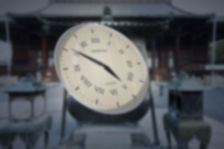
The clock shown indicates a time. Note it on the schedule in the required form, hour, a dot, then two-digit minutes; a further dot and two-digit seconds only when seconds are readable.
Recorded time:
4.51
